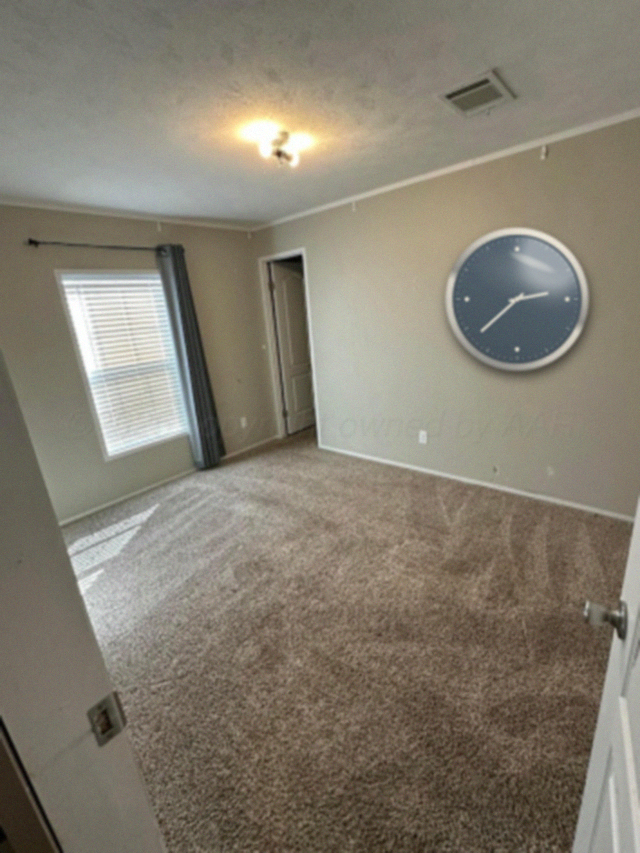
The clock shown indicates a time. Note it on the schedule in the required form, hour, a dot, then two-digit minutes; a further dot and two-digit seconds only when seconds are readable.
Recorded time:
2.38
